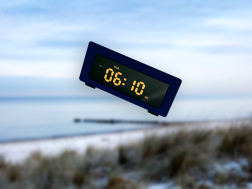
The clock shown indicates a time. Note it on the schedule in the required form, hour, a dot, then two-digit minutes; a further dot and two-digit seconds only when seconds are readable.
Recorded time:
6.10
